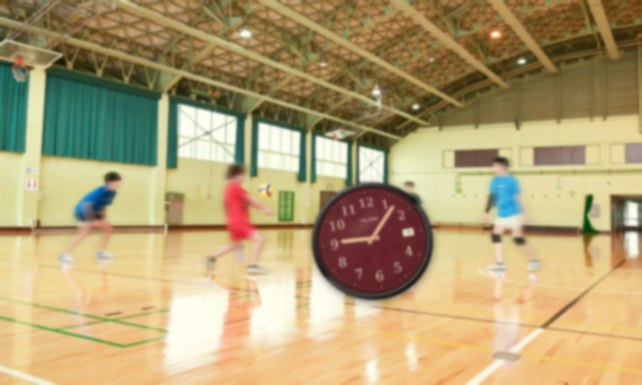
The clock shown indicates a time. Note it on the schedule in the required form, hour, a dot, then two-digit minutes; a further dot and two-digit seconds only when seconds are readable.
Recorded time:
9.07
